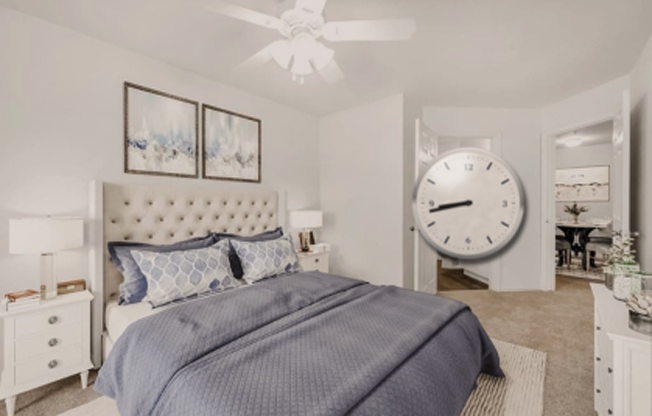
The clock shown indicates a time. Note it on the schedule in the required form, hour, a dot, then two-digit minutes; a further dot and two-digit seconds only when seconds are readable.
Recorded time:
8.43
